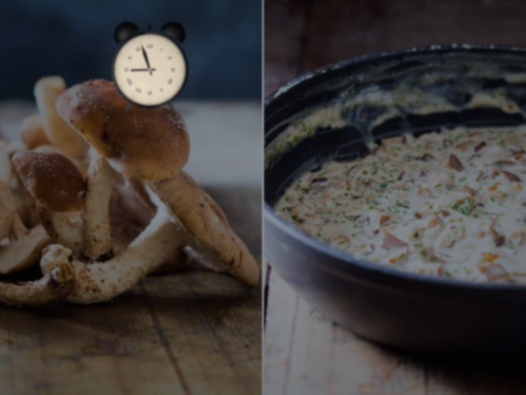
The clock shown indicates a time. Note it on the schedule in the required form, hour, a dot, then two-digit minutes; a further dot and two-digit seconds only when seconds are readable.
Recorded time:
8.57
